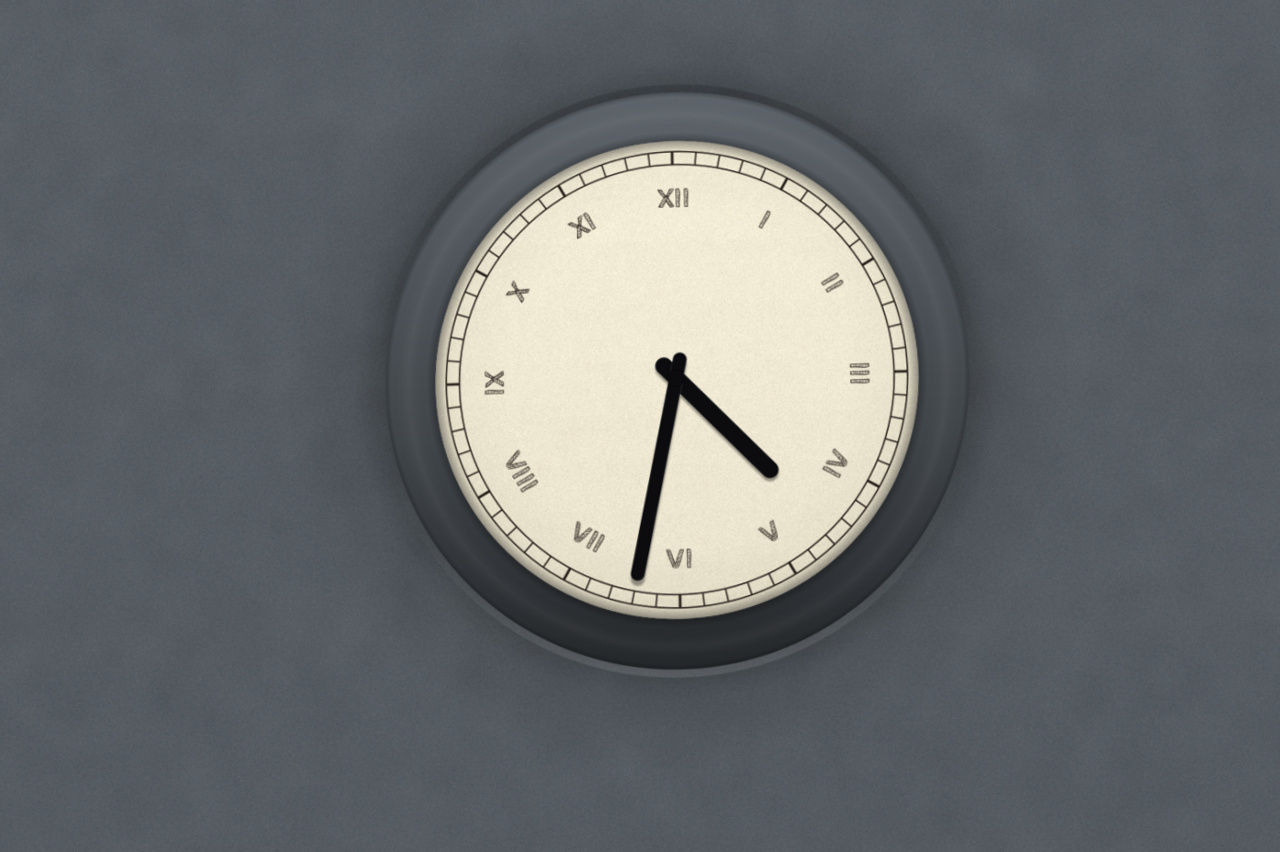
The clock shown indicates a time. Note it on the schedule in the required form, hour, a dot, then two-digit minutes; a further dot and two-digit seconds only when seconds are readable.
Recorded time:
4.32
